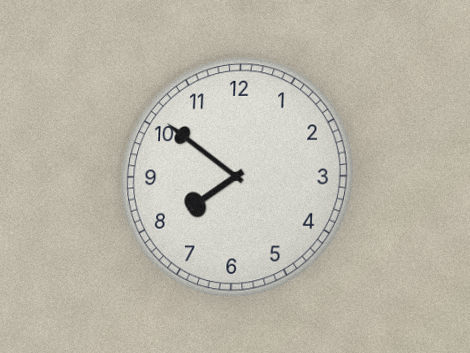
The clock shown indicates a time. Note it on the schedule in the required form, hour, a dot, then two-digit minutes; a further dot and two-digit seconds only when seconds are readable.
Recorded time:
7.51
